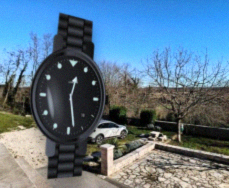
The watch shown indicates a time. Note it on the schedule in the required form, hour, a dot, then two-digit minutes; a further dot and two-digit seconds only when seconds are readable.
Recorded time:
12.28
